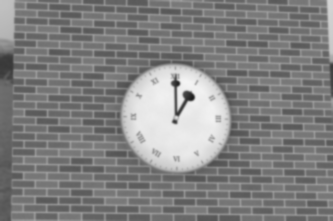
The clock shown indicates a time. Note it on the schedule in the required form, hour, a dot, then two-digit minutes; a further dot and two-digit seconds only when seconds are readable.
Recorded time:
1.00
